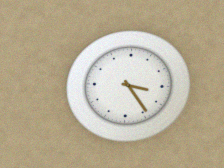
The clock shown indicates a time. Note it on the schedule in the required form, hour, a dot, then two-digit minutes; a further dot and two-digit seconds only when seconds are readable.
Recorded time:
3.24
